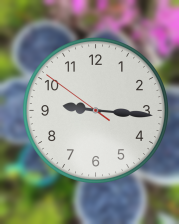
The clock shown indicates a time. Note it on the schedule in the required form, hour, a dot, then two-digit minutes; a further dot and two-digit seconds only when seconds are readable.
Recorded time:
9.15.51
